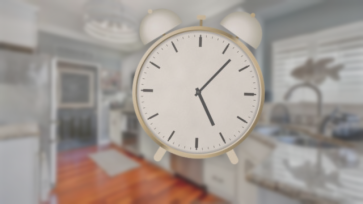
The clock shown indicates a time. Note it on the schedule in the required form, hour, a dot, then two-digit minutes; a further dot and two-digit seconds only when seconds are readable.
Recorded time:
5.07
